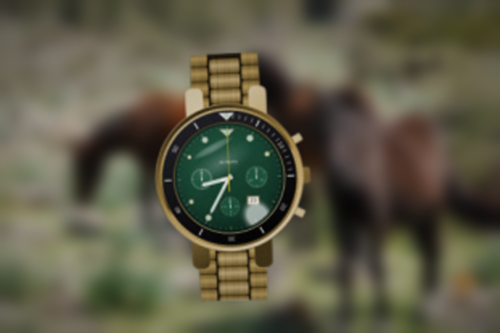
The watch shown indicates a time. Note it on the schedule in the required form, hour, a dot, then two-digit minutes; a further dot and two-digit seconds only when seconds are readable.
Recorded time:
8.35
